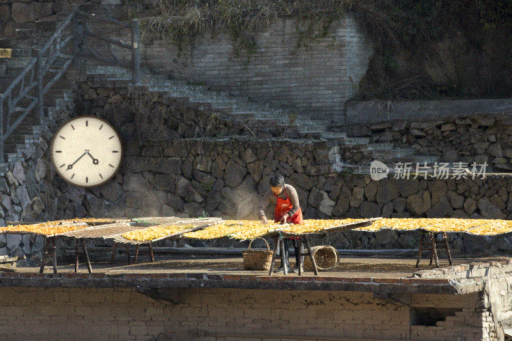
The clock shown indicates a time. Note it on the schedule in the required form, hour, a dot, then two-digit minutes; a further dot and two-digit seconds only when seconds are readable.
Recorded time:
4.38
